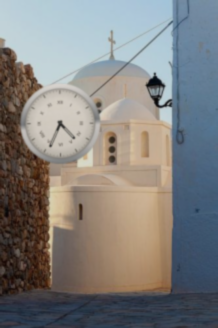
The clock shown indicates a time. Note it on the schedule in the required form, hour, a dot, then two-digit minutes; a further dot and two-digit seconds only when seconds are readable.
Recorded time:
4.34
